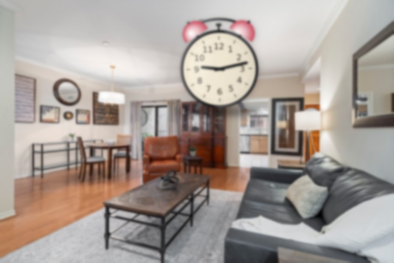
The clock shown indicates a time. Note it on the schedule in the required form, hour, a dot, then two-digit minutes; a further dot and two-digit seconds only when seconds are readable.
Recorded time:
9.13
